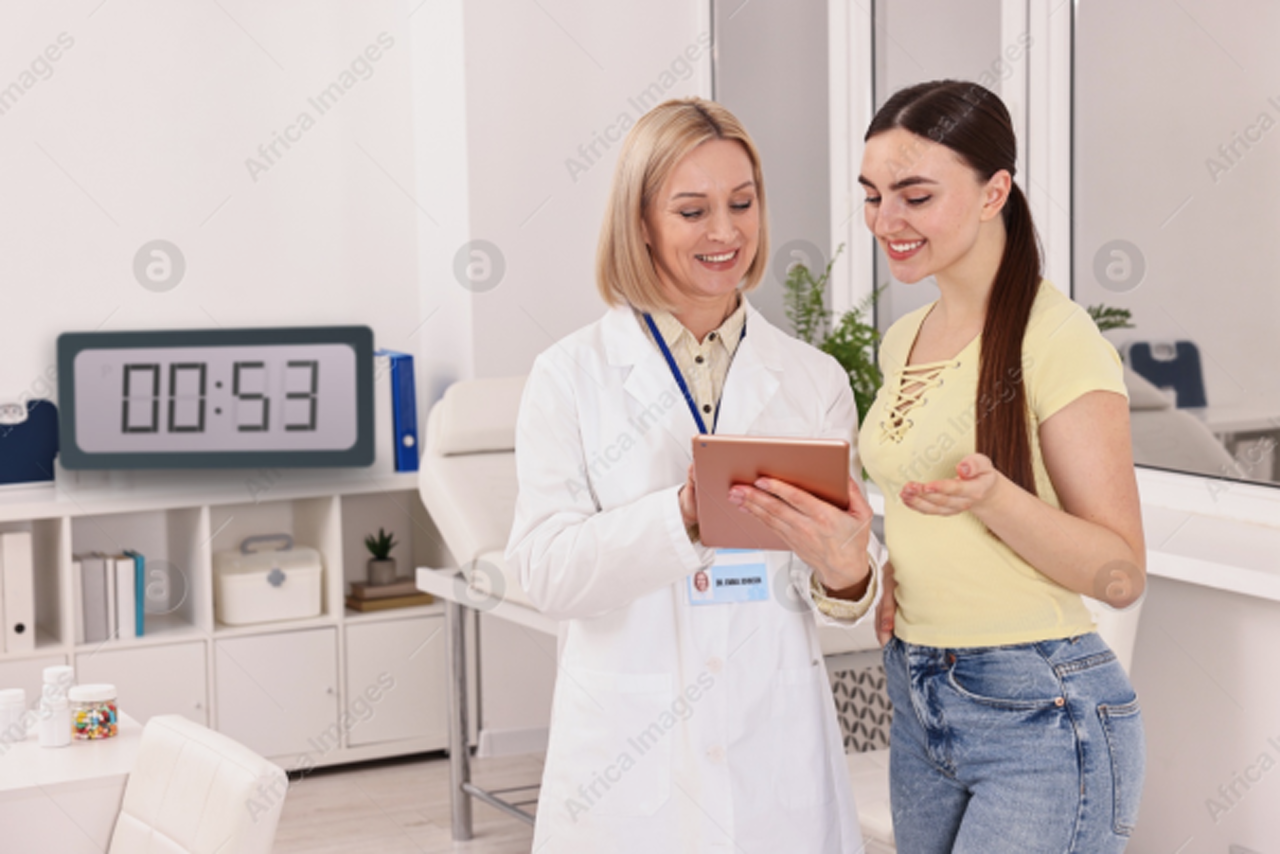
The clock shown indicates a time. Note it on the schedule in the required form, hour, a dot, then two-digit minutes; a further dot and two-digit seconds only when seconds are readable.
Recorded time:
0.53
